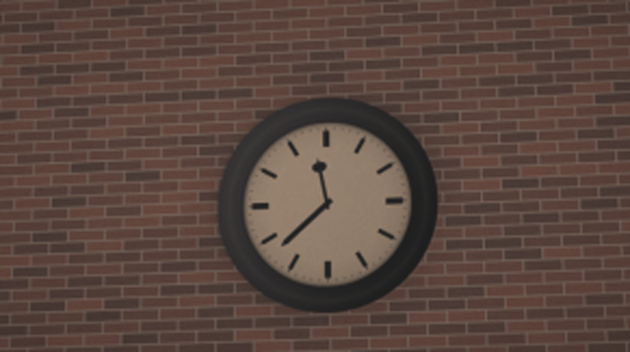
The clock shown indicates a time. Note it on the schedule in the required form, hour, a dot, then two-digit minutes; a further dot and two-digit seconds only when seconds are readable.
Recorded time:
11.38
